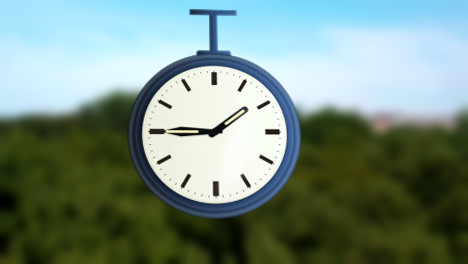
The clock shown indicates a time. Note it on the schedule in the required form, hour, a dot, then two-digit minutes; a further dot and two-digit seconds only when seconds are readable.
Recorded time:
1.45
